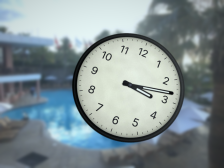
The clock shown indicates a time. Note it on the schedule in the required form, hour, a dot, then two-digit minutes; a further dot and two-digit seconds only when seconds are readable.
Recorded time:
3.13
